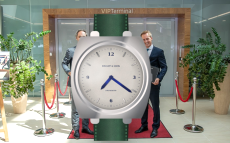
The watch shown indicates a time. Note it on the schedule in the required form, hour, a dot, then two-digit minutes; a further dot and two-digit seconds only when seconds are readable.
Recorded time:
7.21
